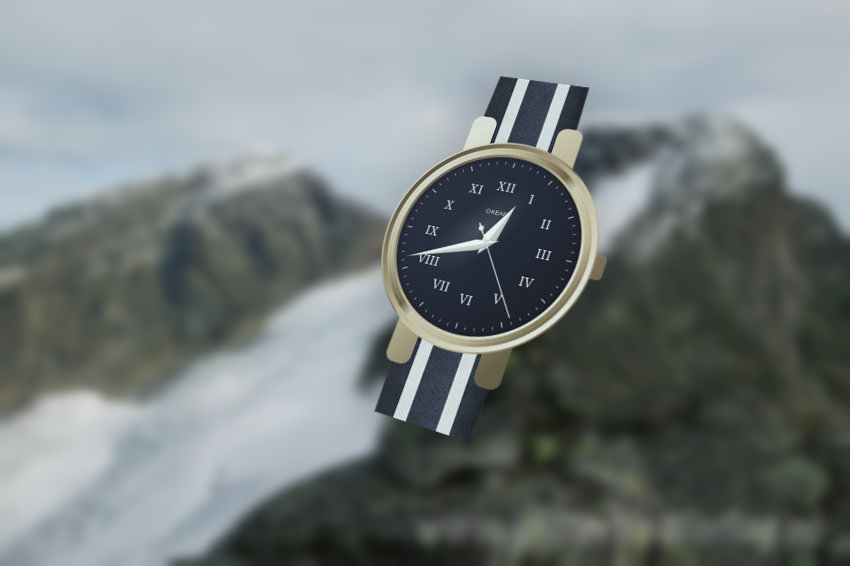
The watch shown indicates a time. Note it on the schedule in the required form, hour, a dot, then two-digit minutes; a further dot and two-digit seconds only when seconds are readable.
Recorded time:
12.41.24
